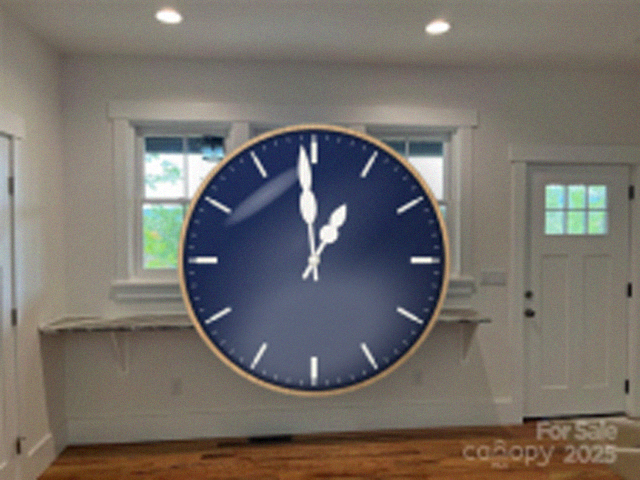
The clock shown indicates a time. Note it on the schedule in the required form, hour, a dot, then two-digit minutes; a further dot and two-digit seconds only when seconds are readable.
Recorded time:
12.59
